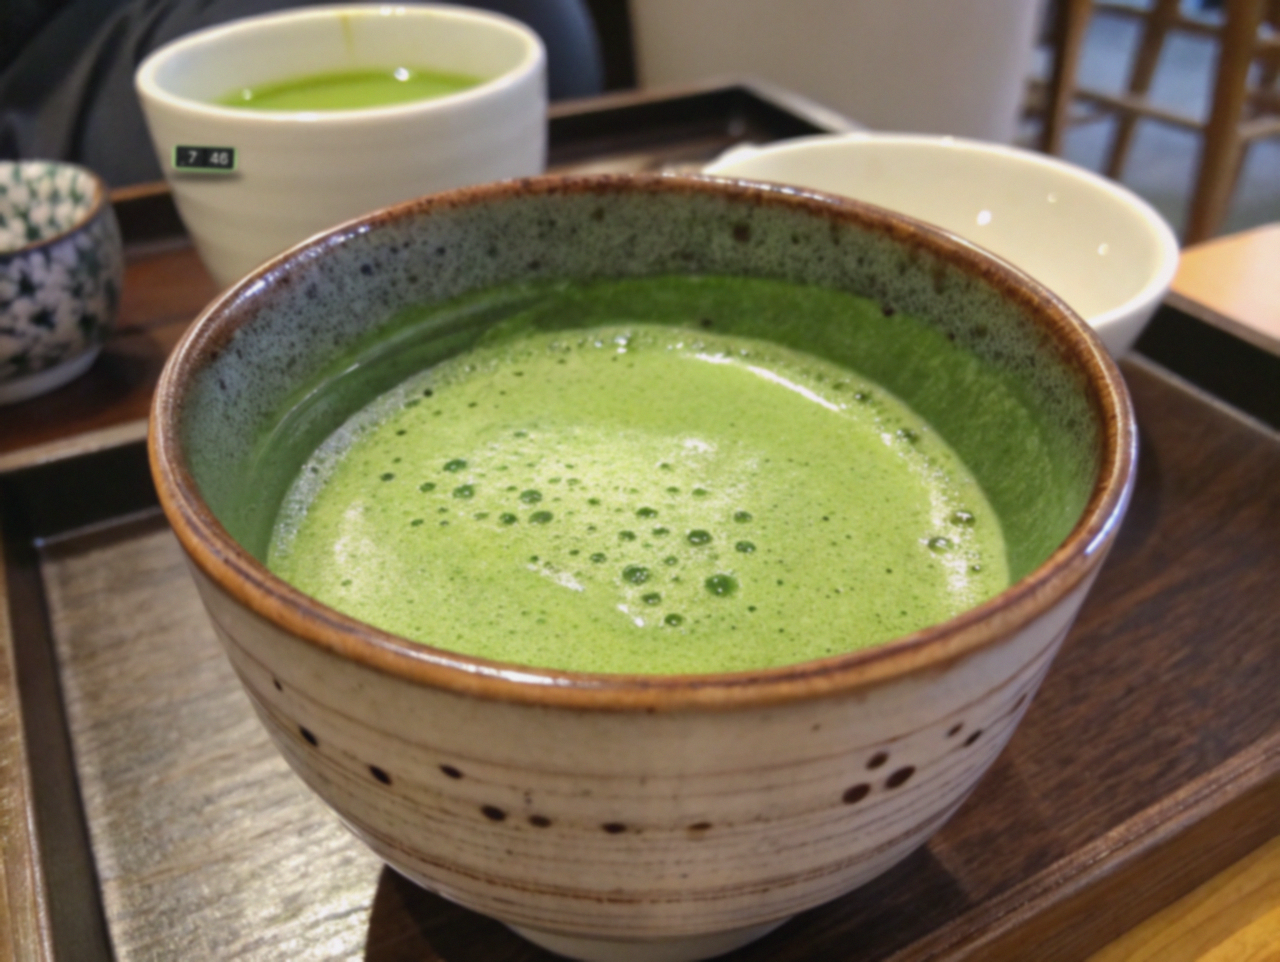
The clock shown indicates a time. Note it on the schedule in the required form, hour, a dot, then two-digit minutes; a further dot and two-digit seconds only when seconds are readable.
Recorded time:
7.46
